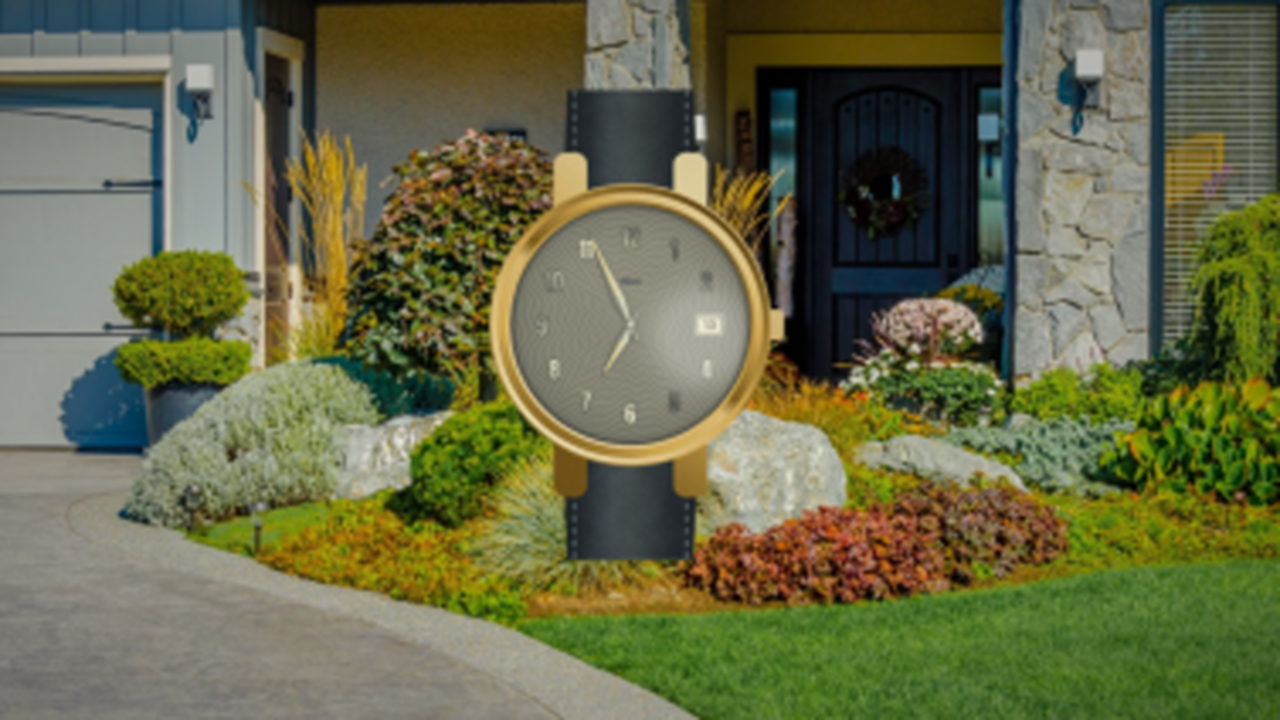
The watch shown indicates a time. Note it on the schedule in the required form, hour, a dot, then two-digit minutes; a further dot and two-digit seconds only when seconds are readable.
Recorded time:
6.56
